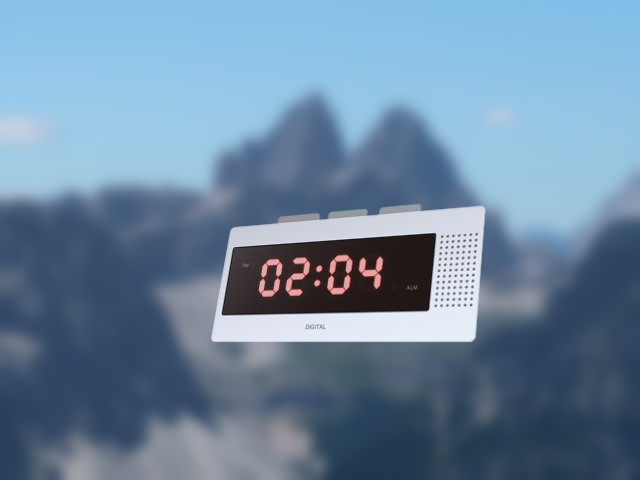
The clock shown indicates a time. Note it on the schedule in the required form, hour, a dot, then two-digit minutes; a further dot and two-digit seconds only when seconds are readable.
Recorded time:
2.04
